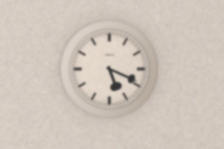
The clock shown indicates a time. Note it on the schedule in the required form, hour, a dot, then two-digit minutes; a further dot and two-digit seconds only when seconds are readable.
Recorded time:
5.19
